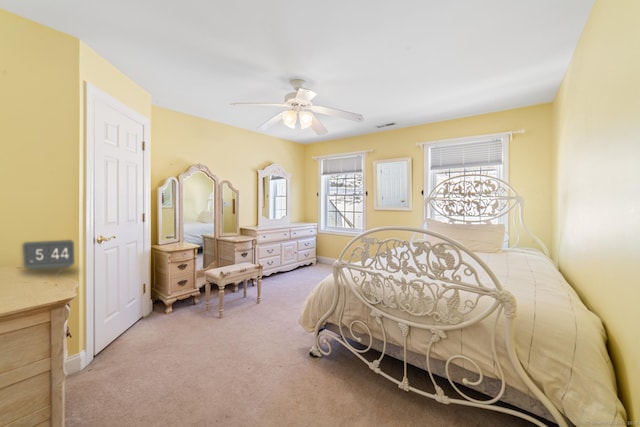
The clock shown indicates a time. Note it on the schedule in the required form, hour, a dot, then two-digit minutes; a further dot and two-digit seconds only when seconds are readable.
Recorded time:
5.44
